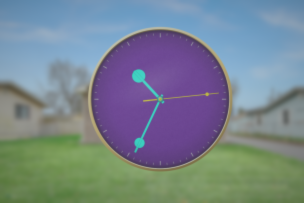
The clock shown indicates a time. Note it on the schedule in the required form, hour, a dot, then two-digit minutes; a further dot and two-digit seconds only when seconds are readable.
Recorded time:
10.34.14
